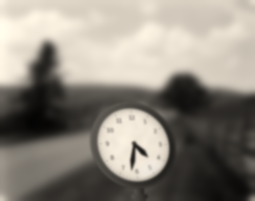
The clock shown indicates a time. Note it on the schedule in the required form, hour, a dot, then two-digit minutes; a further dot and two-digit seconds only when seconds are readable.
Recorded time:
4.32
